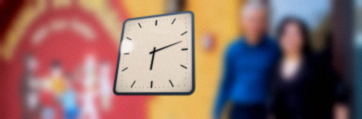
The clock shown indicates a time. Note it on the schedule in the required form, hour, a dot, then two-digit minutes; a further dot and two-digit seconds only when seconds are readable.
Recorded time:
6.12
